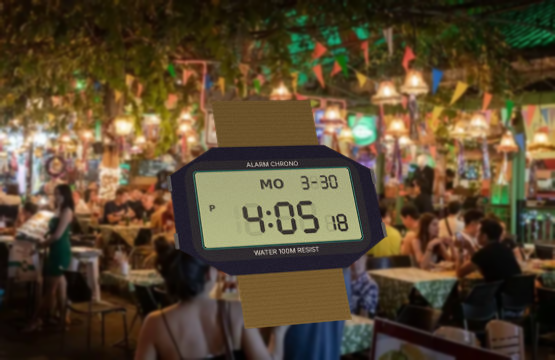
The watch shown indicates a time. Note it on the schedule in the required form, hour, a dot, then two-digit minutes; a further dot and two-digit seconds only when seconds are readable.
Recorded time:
4.05.18
